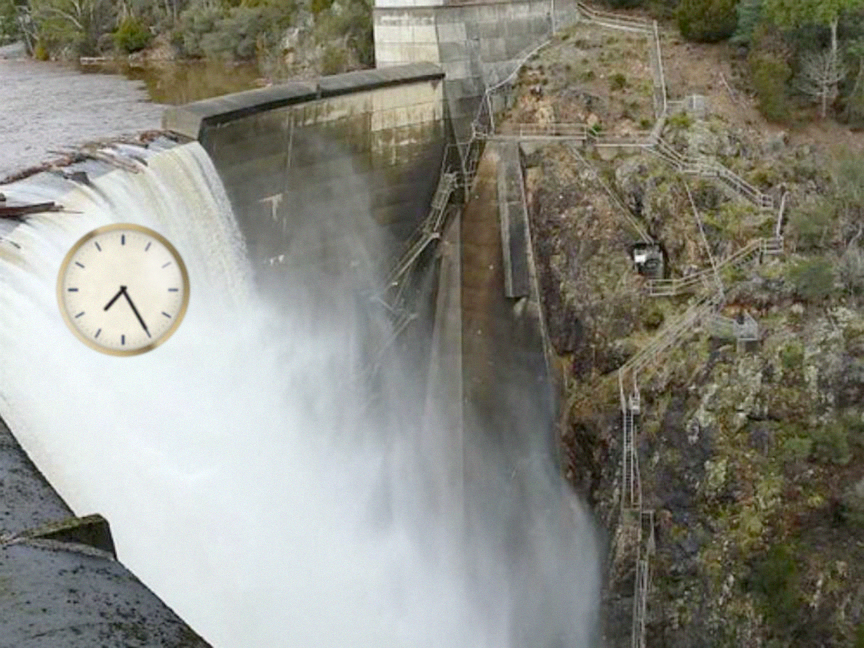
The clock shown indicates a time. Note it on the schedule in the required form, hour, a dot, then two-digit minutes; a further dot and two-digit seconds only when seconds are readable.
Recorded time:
7.25
